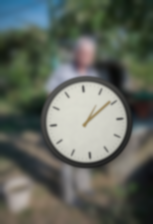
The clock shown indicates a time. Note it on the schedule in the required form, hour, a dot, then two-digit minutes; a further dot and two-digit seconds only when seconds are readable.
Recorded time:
1.09
